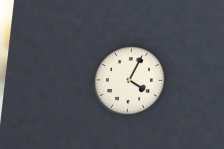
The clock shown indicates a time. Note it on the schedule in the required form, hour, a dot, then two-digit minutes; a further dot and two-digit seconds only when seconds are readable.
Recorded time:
4.04
